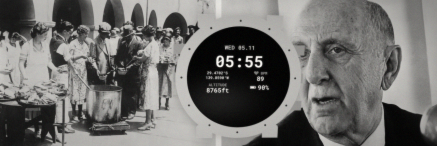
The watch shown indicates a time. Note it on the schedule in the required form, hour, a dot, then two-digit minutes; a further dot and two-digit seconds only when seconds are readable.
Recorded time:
5.55
